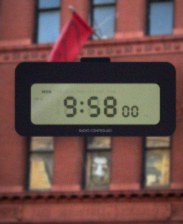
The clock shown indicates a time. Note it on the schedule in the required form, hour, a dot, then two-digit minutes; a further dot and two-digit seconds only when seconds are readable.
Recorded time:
9.58.00
